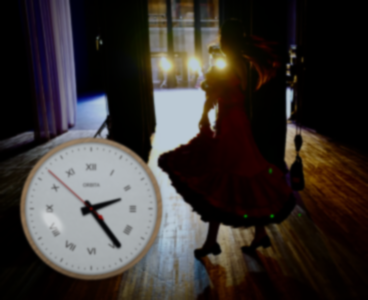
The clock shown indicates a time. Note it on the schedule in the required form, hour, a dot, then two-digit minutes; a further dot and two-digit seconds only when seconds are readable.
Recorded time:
2.23.52
